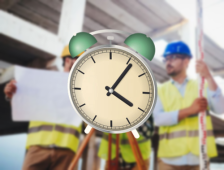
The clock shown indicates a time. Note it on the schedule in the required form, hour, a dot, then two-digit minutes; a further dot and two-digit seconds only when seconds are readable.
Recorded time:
4.06
